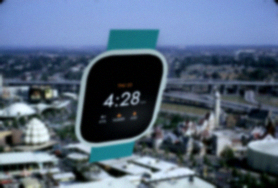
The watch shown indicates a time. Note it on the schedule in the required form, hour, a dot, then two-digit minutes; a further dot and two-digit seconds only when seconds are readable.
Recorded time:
4.28
